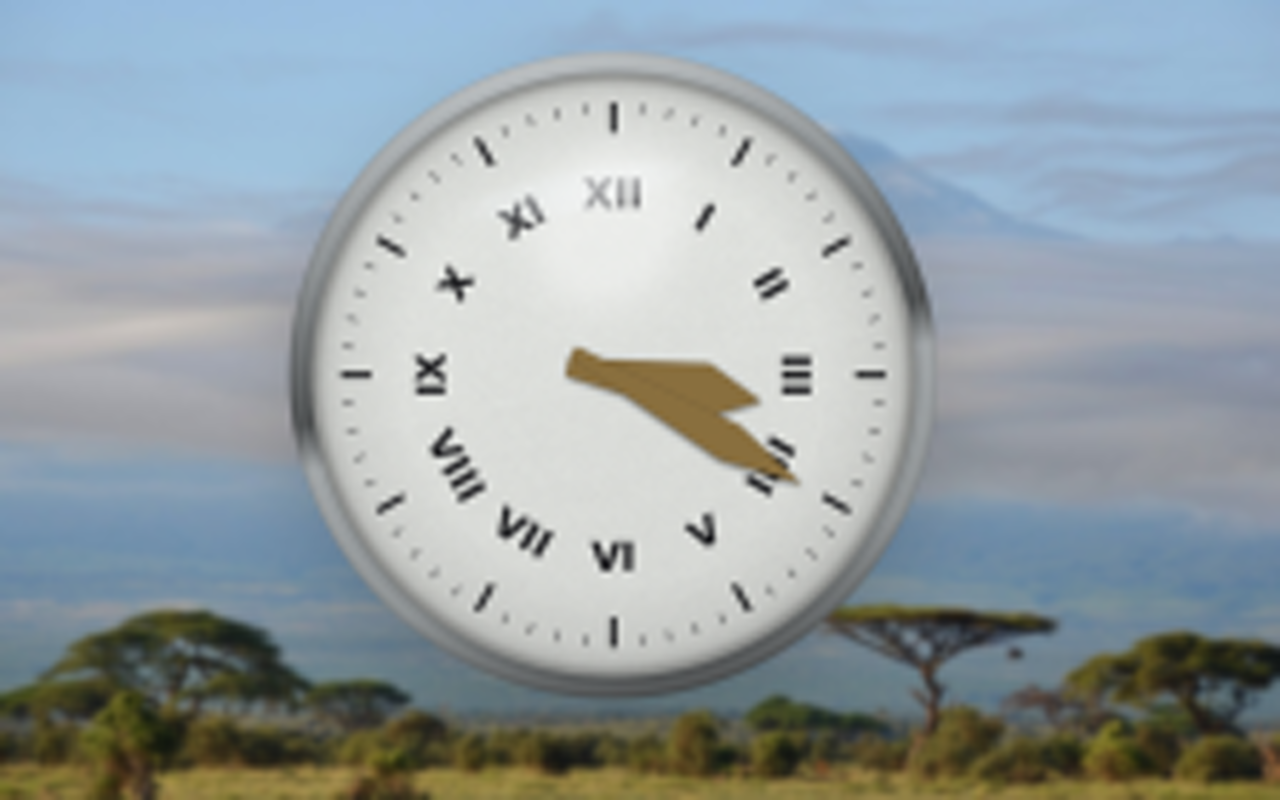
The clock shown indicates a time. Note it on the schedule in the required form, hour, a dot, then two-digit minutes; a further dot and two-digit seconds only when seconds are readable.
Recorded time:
3.20
